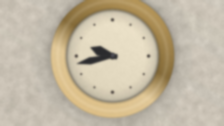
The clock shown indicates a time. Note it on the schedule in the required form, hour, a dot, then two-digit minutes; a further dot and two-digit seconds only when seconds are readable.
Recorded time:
9.43
